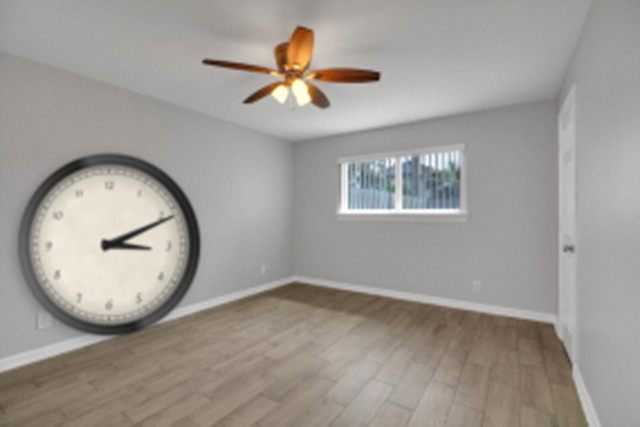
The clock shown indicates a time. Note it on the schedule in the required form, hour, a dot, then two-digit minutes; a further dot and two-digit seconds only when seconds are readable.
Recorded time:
3.11
